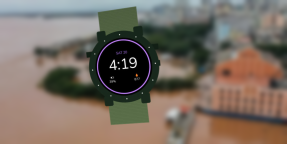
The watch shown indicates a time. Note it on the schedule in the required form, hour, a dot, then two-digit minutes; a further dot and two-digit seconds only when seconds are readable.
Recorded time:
4.19
